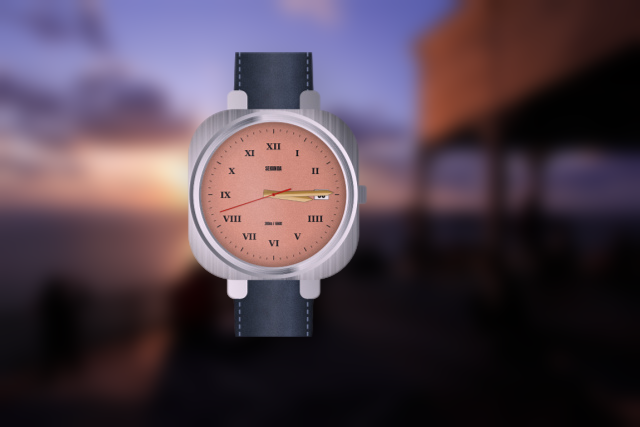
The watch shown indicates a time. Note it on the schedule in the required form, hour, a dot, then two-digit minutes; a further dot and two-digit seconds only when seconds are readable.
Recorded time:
3.14.42
